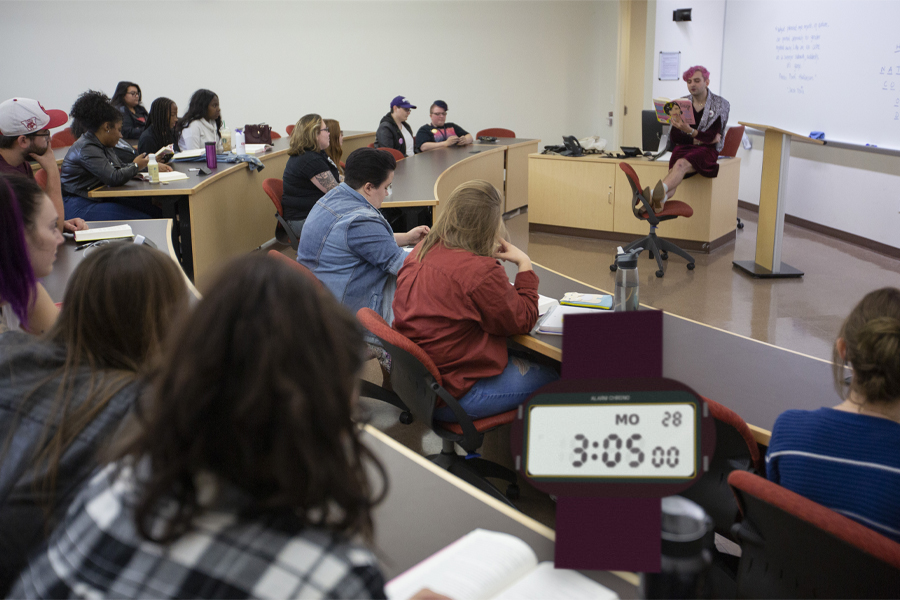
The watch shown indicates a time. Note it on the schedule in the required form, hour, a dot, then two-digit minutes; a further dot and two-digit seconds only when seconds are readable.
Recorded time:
3.05.00
